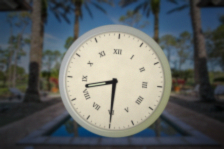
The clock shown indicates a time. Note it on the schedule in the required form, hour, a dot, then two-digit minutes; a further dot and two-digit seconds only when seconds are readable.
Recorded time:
8.30
